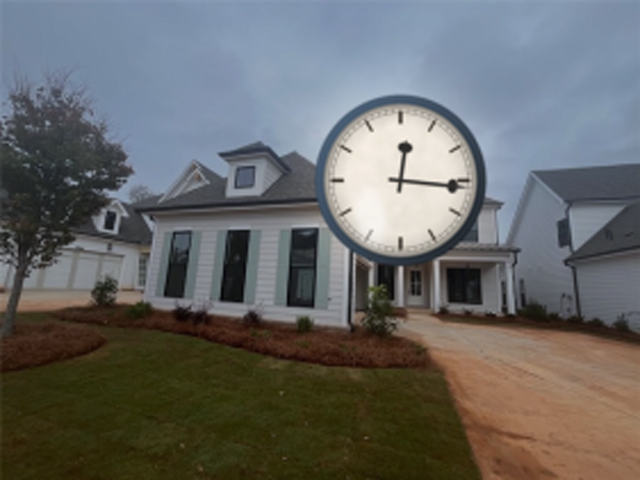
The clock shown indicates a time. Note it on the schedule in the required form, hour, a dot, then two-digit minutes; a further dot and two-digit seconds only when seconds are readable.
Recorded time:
12.16
